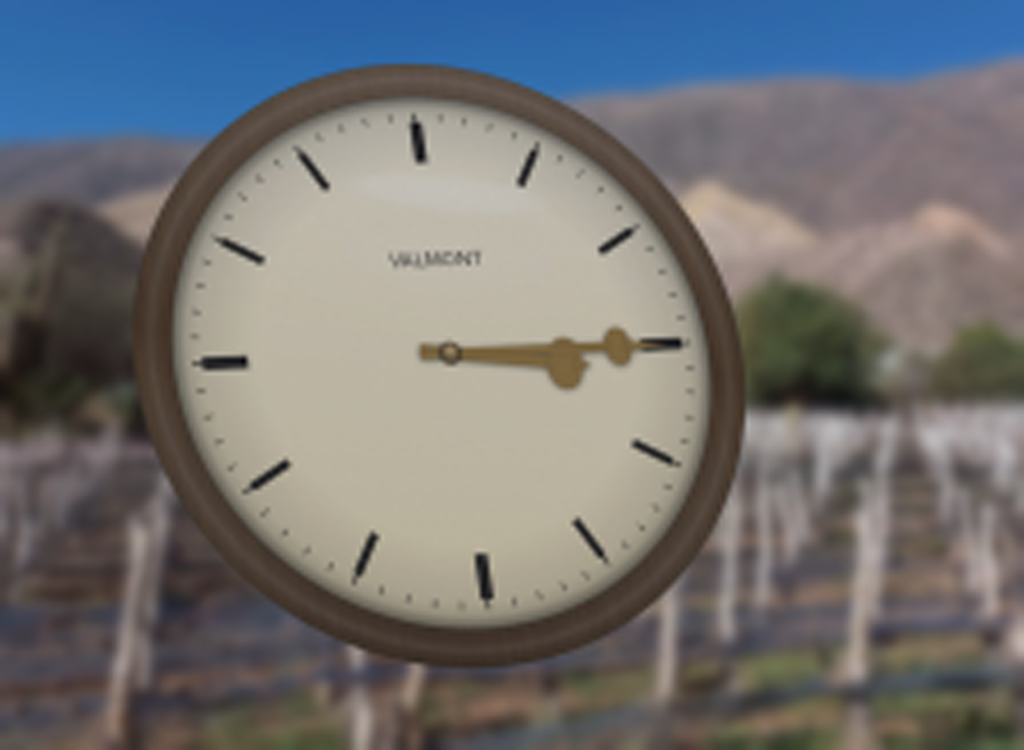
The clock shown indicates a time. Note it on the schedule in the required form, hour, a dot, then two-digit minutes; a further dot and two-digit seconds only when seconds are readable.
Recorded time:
3.15
